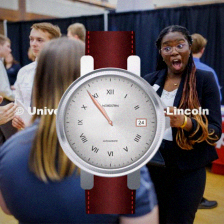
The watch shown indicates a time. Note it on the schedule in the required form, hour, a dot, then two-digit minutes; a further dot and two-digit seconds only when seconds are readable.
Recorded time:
10.54
